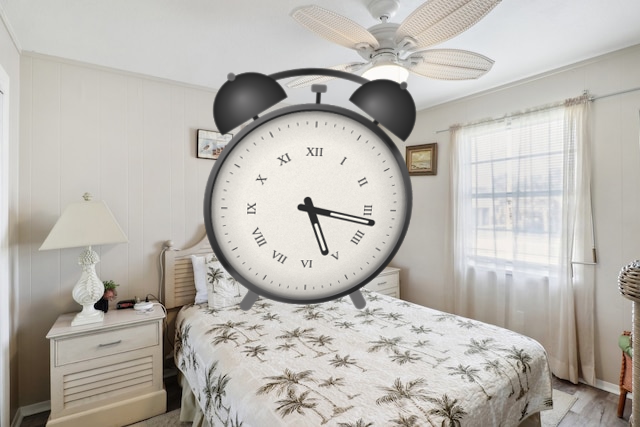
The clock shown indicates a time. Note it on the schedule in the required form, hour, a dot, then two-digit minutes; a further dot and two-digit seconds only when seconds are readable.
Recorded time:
5.17
